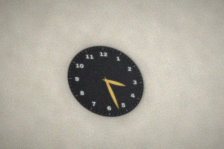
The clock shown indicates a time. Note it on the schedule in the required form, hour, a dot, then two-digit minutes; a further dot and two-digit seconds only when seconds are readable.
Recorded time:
3.27
